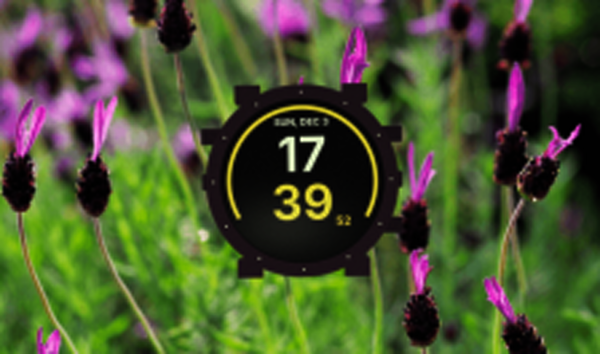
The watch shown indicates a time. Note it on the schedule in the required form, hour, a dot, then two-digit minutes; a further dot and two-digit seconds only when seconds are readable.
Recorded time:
17.39
